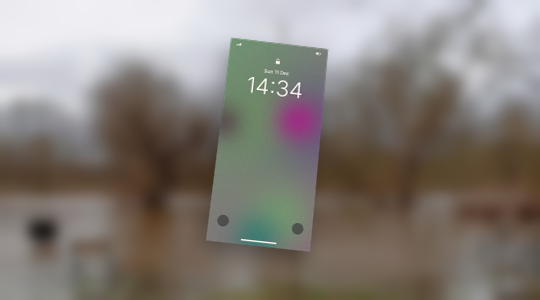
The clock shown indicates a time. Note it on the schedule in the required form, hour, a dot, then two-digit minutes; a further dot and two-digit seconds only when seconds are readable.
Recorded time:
14.34
